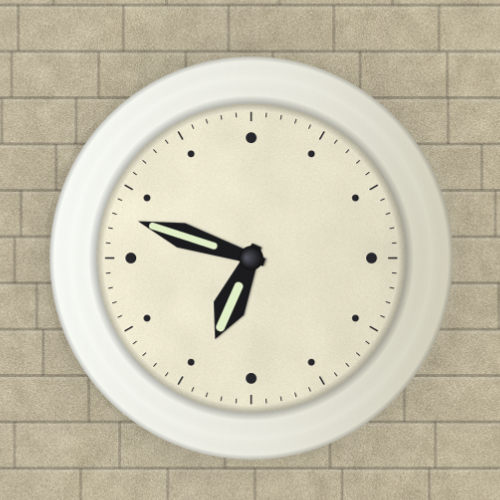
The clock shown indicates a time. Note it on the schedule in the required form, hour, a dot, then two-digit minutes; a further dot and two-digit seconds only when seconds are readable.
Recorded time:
6.48
